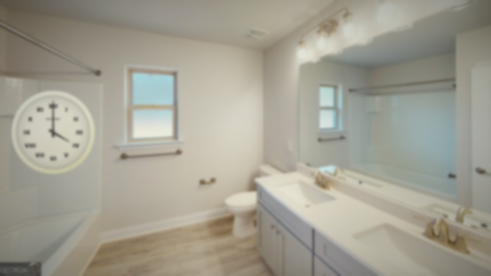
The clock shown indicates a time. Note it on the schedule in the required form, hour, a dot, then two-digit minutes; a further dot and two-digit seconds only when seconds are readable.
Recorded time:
4.00
